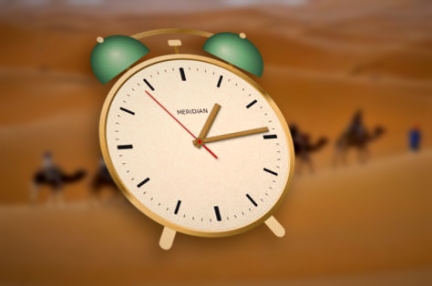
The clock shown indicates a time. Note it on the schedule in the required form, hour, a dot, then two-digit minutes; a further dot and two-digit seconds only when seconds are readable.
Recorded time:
1.13.54
